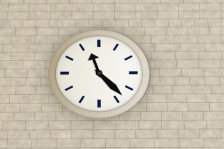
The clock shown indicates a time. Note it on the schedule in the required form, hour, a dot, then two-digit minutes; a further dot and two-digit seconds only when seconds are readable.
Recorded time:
11.23
